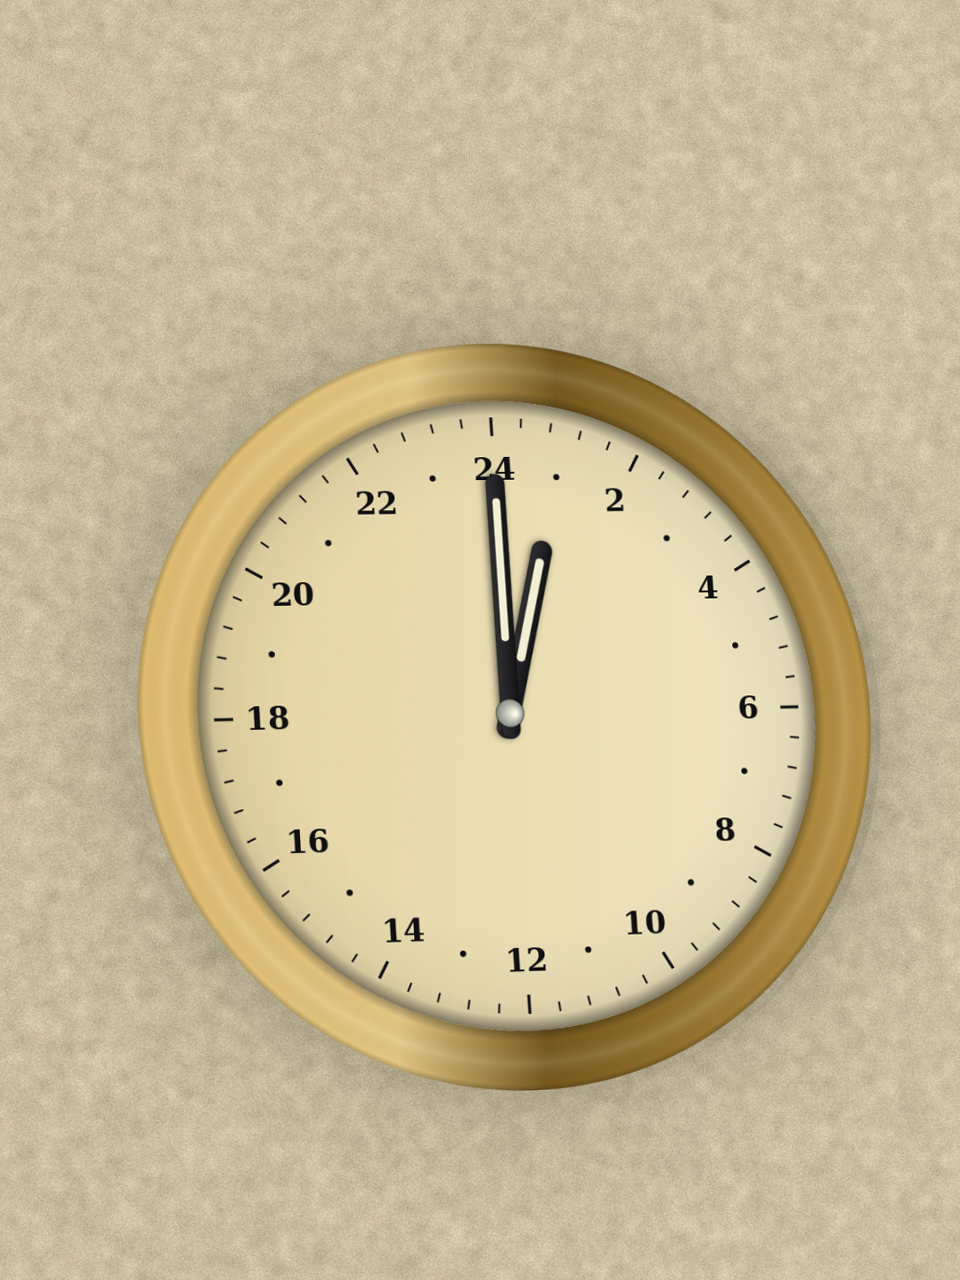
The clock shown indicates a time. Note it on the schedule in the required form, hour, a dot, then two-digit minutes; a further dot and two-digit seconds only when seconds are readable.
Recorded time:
1.00
